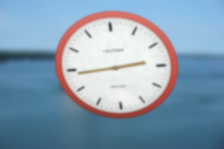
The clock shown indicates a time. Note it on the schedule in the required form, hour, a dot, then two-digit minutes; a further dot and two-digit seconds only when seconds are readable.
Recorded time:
2.44
